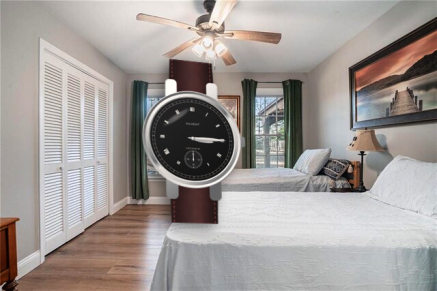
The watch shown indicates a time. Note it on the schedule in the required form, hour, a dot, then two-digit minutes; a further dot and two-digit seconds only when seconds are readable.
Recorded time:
3.15
